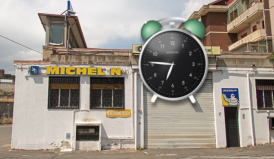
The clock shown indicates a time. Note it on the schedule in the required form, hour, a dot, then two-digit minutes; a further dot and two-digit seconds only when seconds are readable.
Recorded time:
6.46
